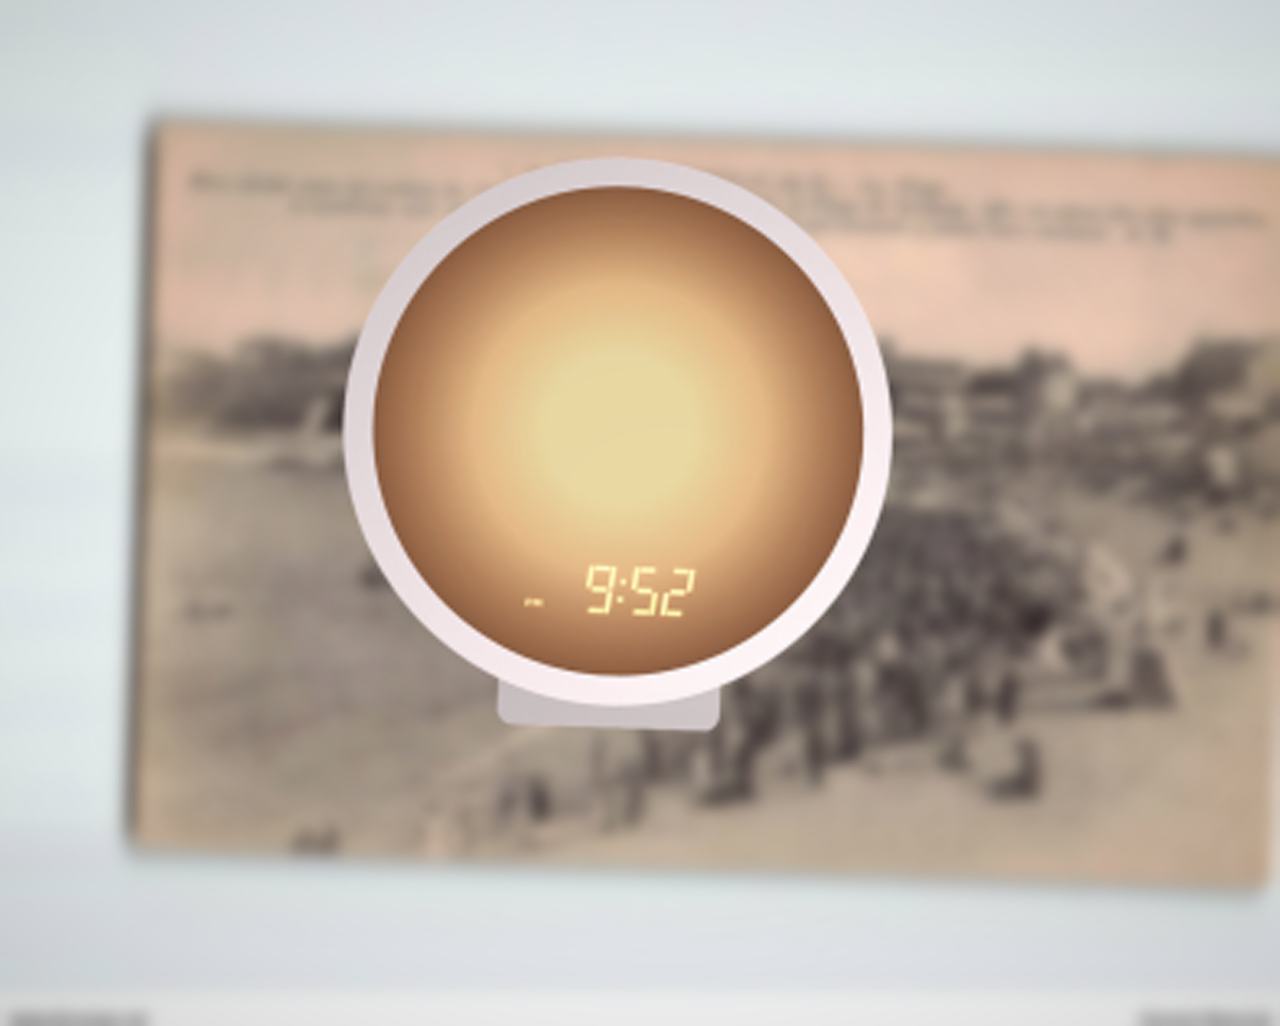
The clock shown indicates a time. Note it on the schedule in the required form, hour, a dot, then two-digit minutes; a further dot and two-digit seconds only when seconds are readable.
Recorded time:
9.52
